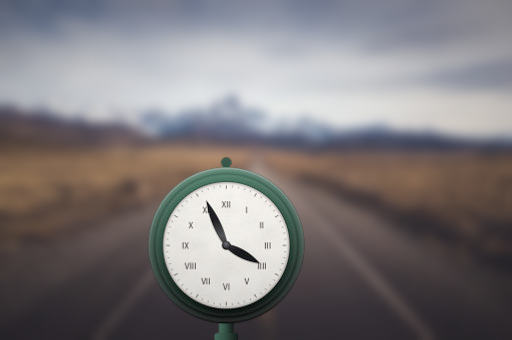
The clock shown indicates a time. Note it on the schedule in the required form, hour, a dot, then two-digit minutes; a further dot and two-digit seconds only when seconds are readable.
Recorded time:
3.56
